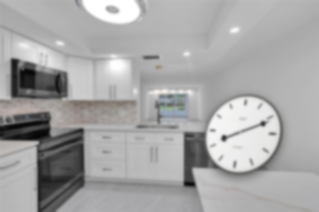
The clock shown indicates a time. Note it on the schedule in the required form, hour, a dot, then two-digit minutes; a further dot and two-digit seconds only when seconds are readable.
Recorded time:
8.11
